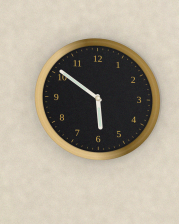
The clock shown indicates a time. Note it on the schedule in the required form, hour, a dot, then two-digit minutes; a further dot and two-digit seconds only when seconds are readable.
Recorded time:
5.51
